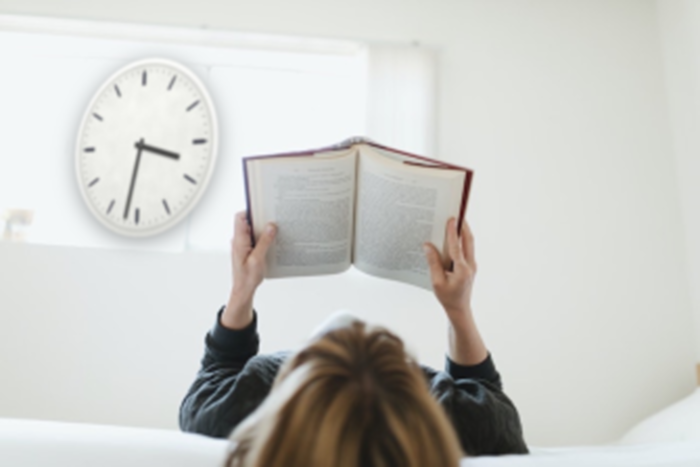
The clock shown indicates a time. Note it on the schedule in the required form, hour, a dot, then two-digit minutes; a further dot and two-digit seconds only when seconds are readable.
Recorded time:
3.32
